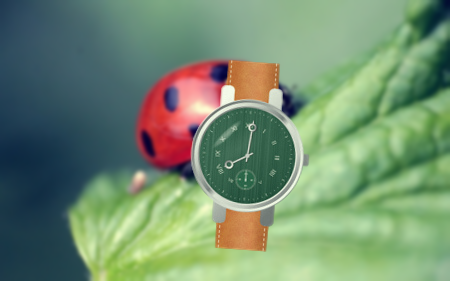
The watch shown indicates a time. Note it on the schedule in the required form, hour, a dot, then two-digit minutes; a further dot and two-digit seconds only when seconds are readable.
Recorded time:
8.01
